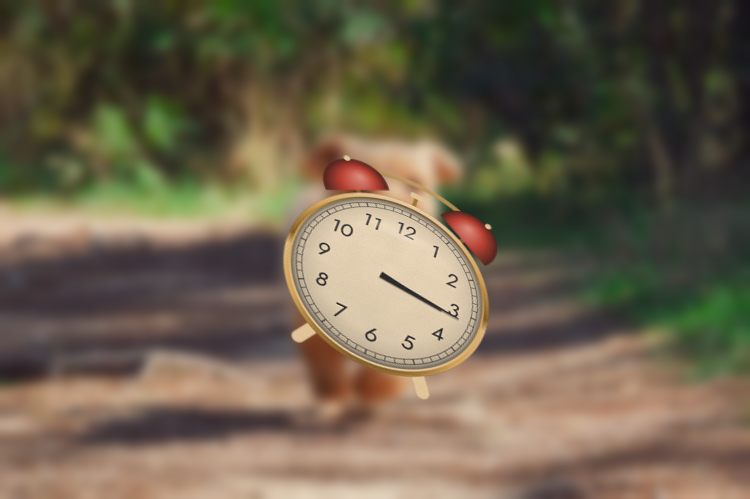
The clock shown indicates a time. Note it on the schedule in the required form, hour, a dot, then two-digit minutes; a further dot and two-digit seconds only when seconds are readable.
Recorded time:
3.16
